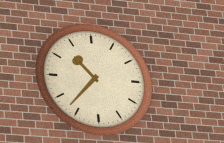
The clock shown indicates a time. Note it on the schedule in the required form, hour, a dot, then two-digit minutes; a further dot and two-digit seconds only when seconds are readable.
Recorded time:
10.37
